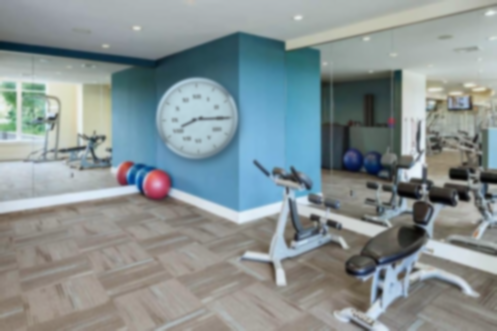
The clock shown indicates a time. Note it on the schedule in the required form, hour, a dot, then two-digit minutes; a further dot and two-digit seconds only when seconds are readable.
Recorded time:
8.15
